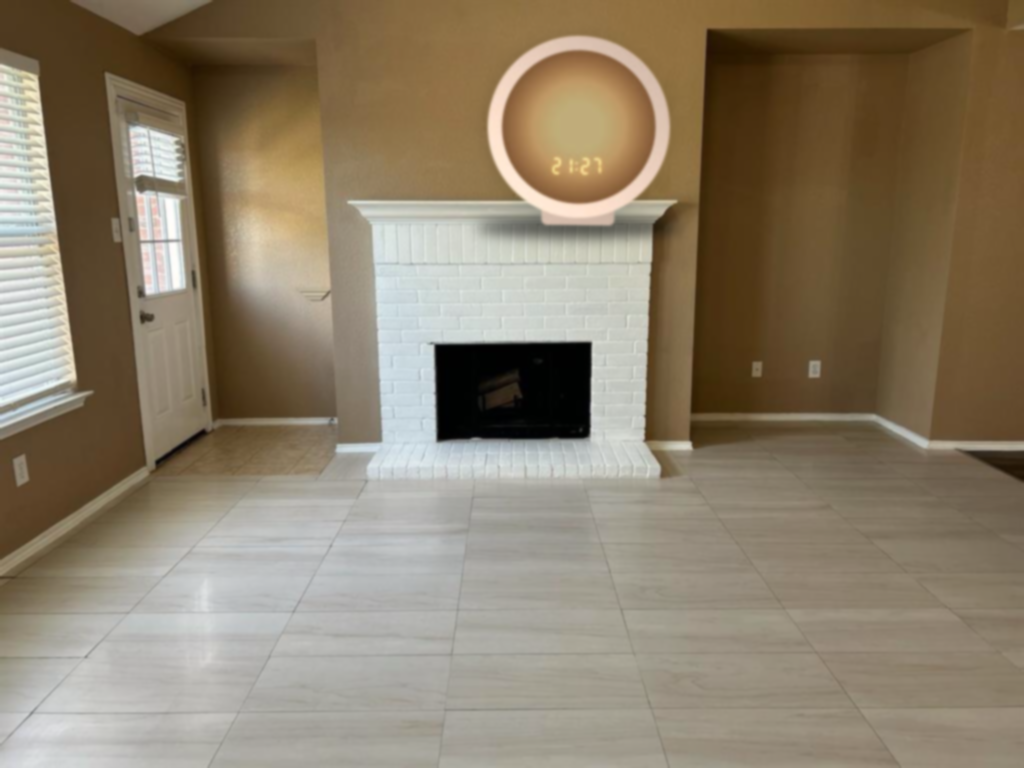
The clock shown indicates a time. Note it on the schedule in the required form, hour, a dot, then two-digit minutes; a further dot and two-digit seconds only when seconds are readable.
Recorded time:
21.27
